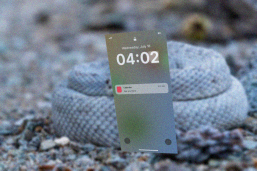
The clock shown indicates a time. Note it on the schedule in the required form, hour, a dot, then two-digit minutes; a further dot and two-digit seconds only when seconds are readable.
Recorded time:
4.02
